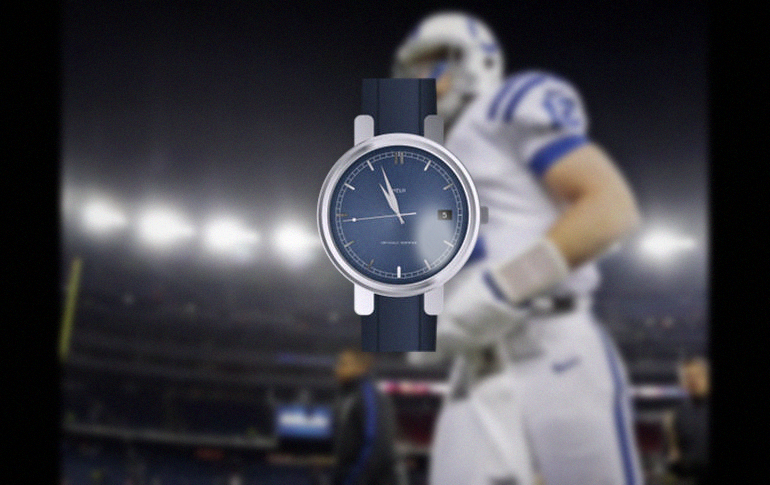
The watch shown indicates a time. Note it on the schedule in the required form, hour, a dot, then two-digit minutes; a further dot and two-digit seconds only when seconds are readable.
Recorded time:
10.56.44
